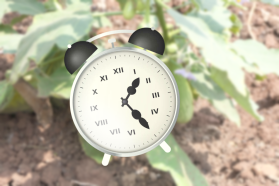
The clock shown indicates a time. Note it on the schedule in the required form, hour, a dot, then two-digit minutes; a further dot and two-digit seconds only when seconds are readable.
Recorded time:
1.25
